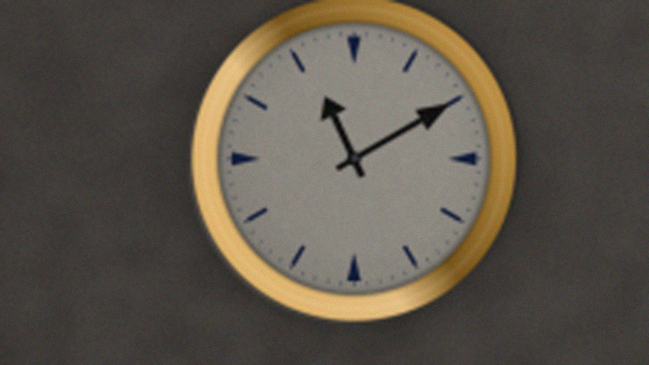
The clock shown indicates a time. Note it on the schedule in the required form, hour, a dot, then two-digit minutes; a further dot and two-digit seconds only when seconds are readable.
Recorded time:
11.10
